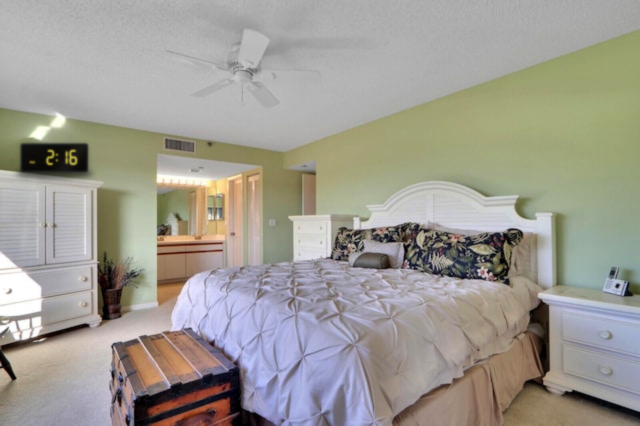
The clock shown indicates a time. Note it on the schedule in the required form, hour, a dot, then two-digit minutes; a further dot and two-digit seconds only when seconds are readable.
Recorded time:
2.16
